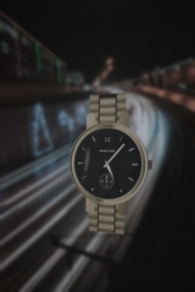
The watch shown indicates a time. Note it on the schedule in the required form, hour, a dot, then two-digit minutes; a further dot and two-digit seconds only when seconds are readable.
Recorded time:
5.07
